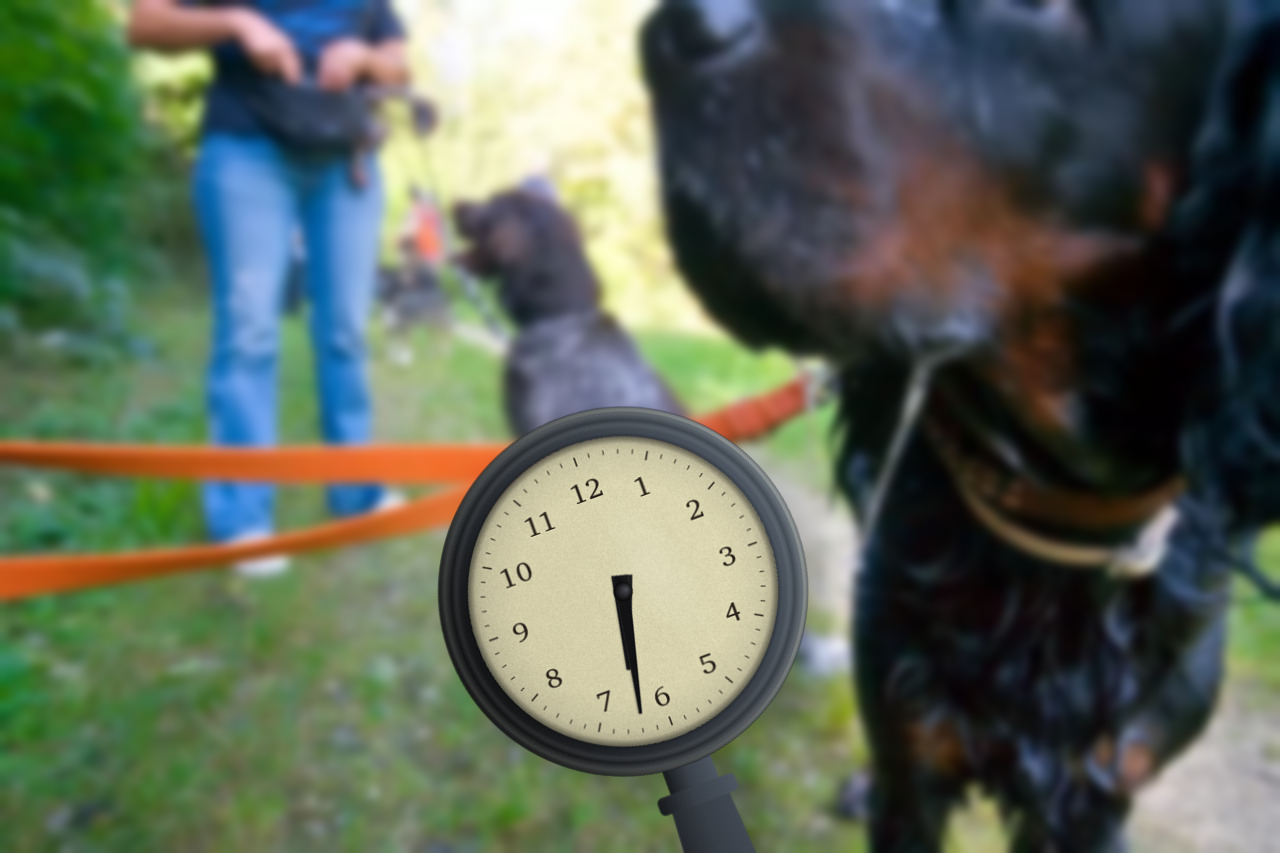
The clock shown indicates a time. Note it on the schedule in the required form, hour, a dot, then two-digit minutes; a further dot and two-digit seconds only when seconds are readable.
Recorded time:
6.32
